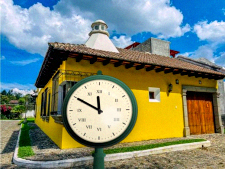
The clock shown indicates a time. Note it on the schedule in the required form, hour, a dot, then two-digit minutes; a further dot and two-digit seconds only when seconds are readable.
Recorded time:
11.50
